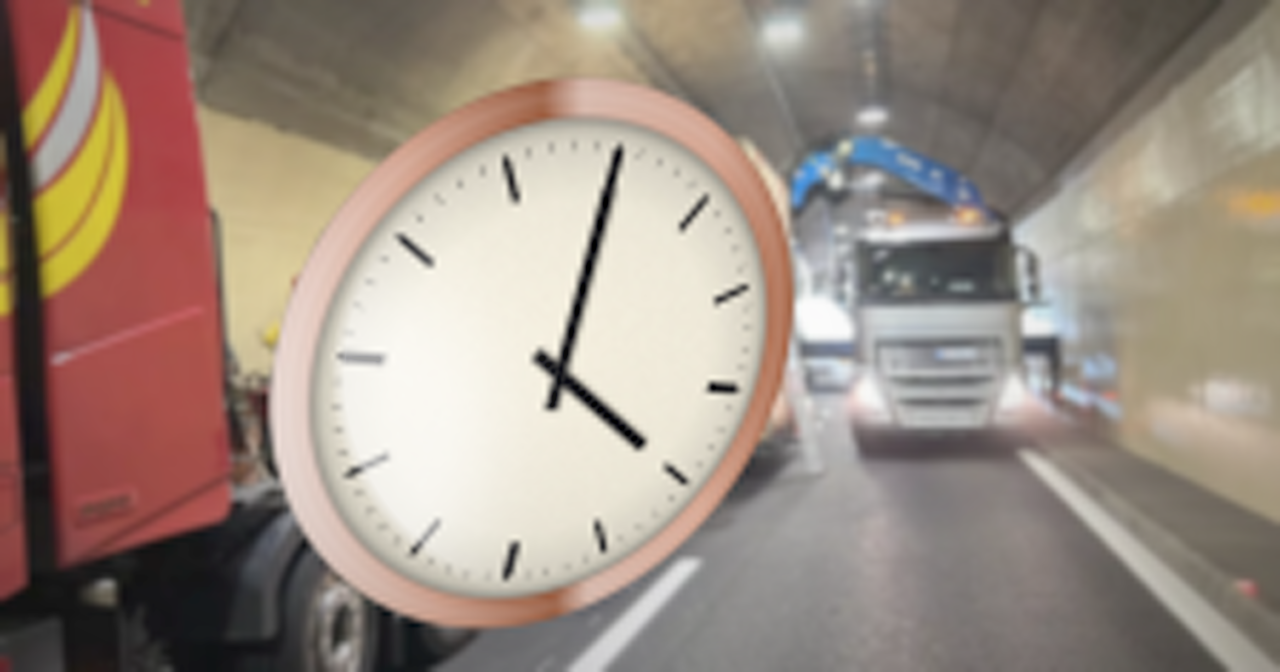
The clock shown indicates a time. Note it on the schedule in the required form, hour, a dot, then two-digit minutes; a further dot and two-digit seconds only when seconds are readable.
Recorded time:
4.00
